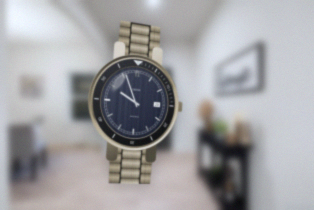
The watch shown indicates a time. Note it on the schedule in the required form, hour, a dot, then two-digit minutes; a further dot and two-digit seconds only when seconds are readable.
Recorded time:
9.56
